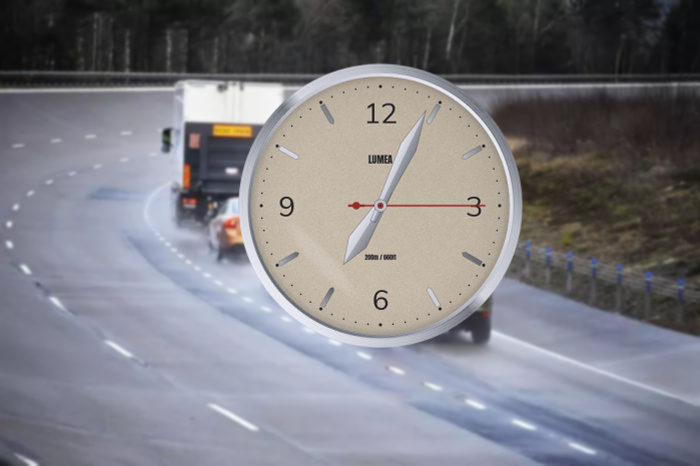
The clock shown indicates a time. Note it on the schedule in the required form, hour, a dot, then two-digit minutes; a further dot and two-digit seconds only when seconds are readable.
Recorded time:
7.04.15
